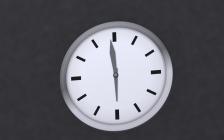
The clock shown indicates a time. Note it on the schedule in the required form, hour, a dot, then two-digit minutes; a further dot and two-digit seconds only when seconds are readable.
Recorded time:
5.59
